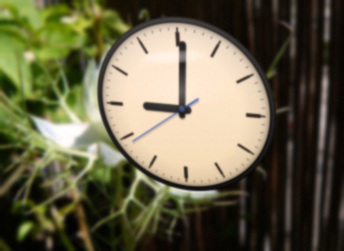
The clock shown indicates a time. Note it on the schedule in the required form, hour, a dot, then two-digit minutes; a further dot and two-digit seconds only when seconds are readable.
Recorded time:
9.00.39
